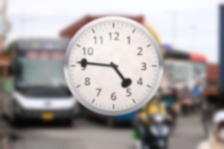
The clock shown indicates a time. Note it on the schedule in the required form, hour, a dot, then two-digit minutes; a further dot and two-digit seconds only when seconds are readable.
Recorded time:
4.46
